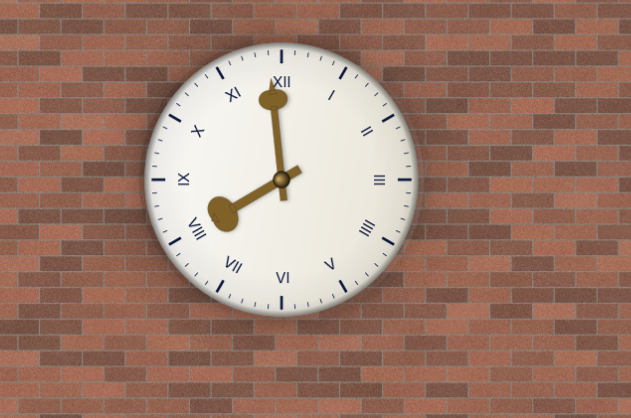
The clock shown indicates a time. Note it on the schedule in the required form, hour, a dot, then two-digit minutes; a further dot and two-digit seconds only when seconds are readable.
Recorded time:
7.59
